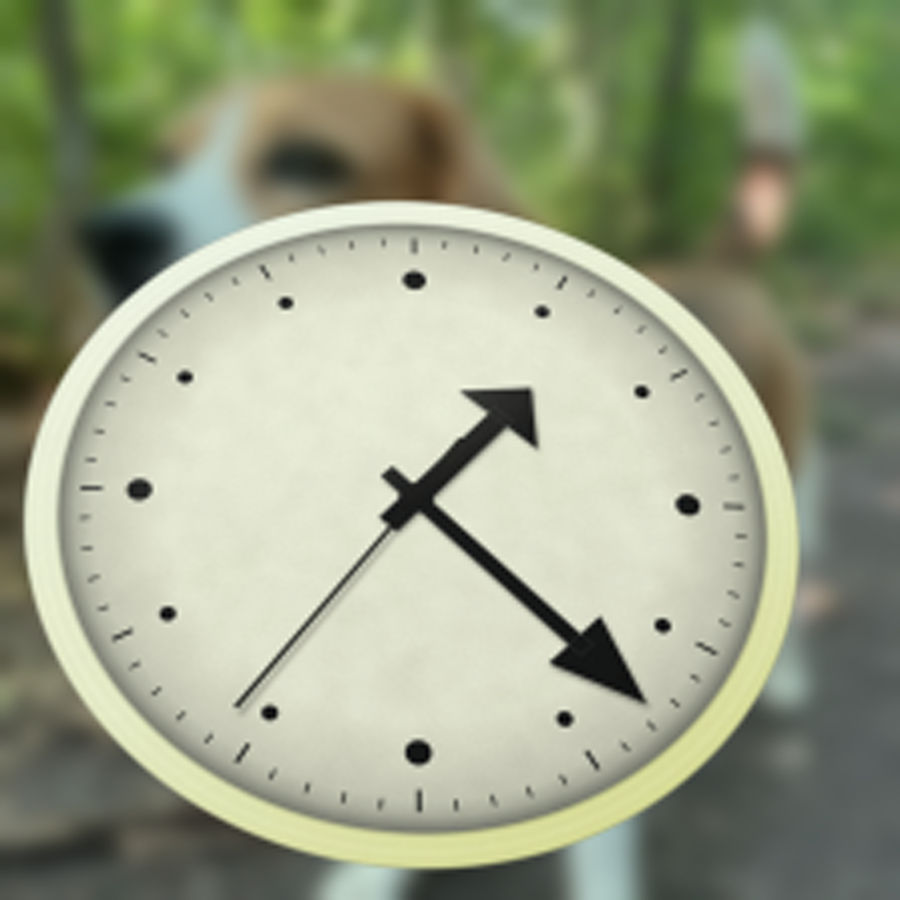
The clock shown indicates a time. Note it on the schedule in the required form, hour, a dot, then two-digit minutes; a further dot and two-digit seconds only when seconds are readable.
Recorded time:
1.22.36
